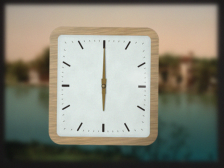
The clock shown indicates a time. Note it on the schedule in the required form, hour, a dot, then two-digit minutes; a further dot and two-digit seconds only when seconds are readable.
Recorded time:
6.00
